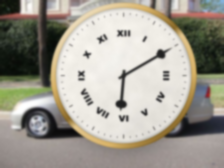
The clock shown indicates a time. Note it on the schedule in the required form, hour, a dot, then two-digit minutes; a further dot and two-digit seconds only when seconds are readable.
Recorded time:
6.10
